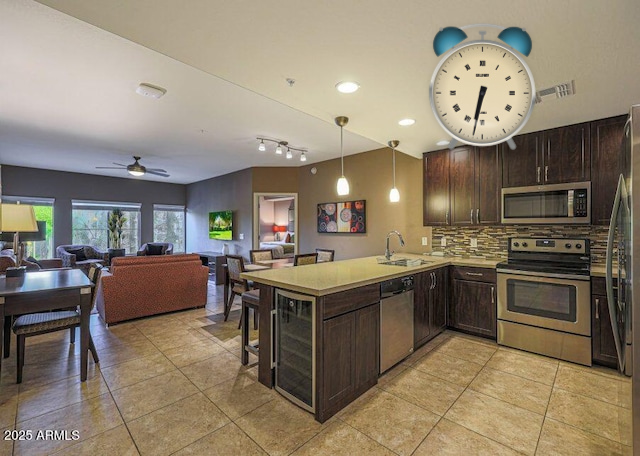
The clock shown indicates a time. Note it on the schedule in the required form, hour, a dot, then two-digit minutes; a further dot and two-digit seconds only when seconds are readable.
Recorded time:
6.32
